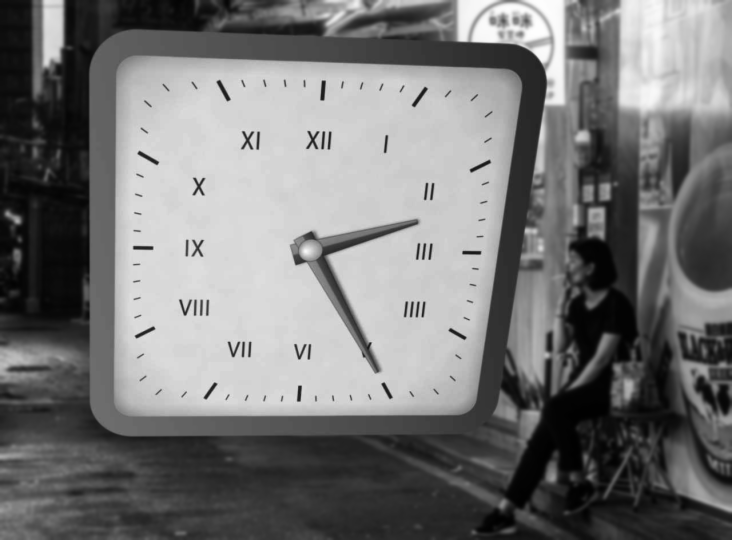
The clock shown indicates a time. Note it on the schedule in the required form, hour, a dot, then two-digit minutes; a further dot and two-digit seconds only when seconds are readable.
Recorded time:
2.25
